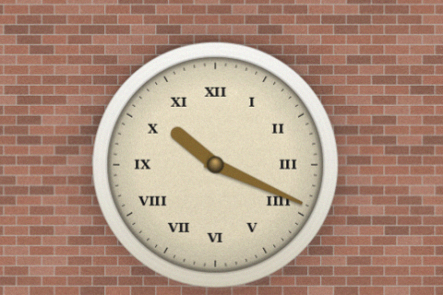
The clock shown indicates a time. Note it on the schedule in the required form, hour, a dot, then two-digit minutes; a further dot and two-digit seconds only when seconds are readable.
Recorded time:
10.19
